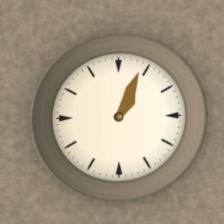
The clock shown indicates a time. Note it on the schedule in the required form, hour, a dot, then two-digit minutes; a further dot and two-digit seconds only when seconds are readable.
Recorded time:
1.04
